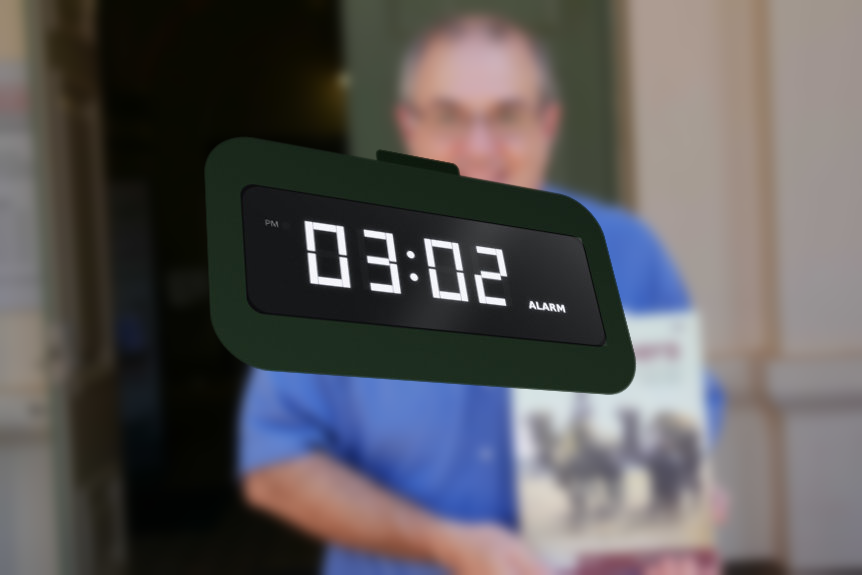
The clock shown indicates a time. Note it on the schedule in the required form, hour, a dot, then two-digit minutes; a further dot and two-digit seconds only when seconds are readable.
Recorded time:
3.02
